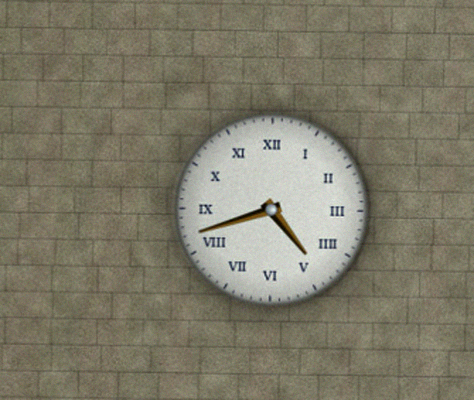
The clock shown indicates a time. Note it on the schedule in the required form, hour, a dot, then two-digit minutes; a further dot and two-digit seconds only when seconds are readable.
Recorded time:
4.42
